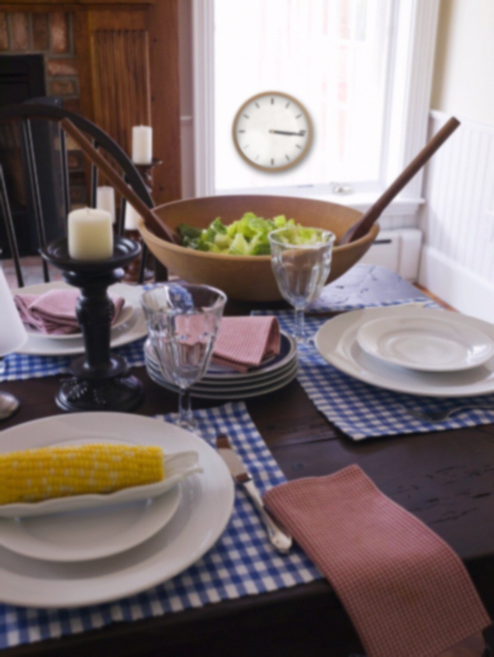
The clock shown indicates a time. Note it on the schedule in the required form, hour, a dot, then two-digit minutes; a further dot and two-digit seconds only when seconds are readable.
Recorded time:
3.16
